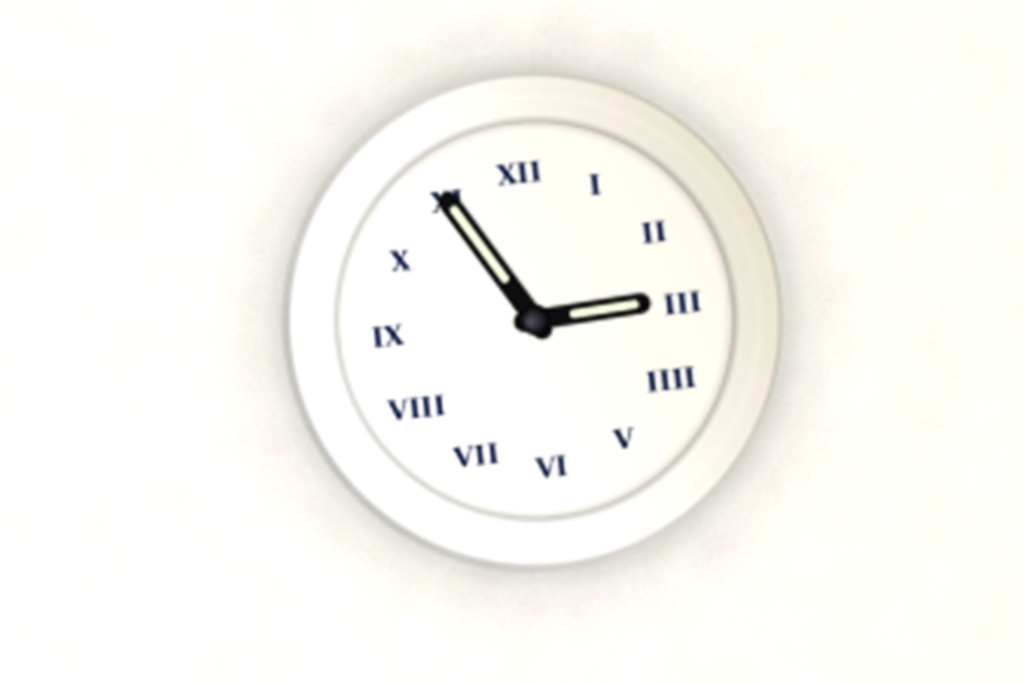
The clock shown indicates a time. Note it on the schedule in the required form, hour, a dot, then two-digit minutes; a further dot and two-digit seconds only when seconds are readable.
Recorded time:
2.55
